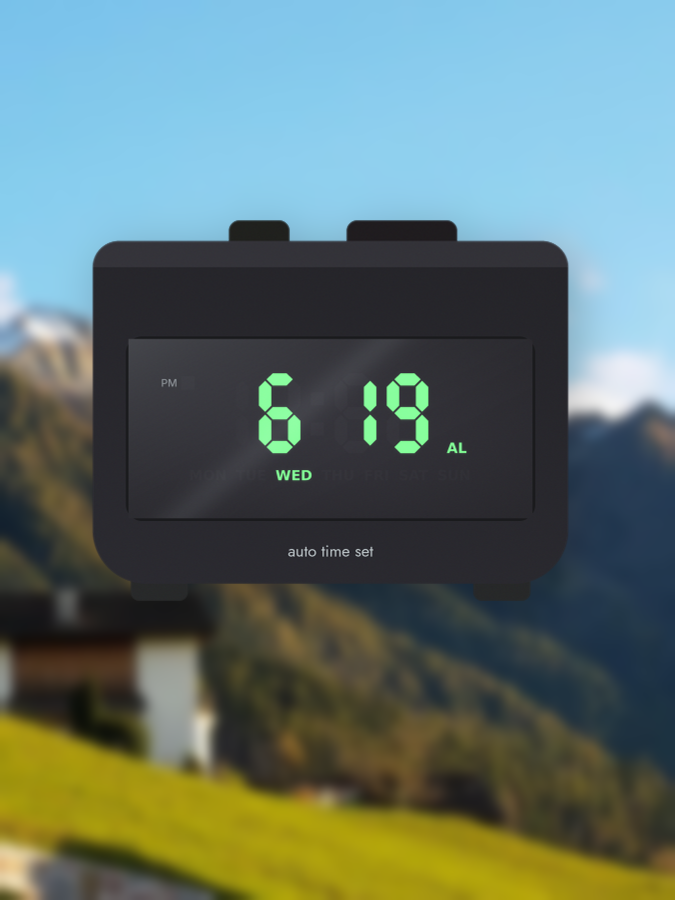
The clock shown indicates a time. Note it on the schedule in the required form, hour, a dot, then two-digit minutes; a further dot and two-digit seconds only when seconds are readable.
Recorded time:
6.19
